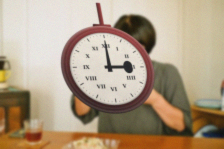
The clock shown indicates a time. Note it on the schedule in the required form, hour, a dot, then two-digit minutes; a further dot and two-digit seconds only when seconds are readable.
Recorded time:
3.00
